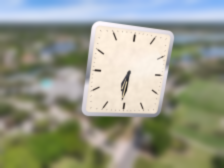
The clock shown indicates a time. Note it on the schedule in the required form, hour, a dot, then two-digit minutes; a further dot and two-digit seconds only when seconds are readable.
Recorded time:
6.31
